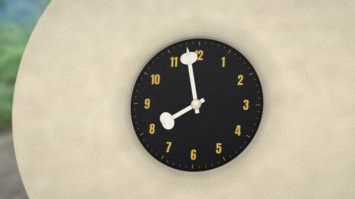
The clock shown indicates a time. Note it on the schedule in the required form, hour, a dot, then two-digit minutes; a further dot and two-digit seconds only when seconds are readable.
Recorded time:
7.58
